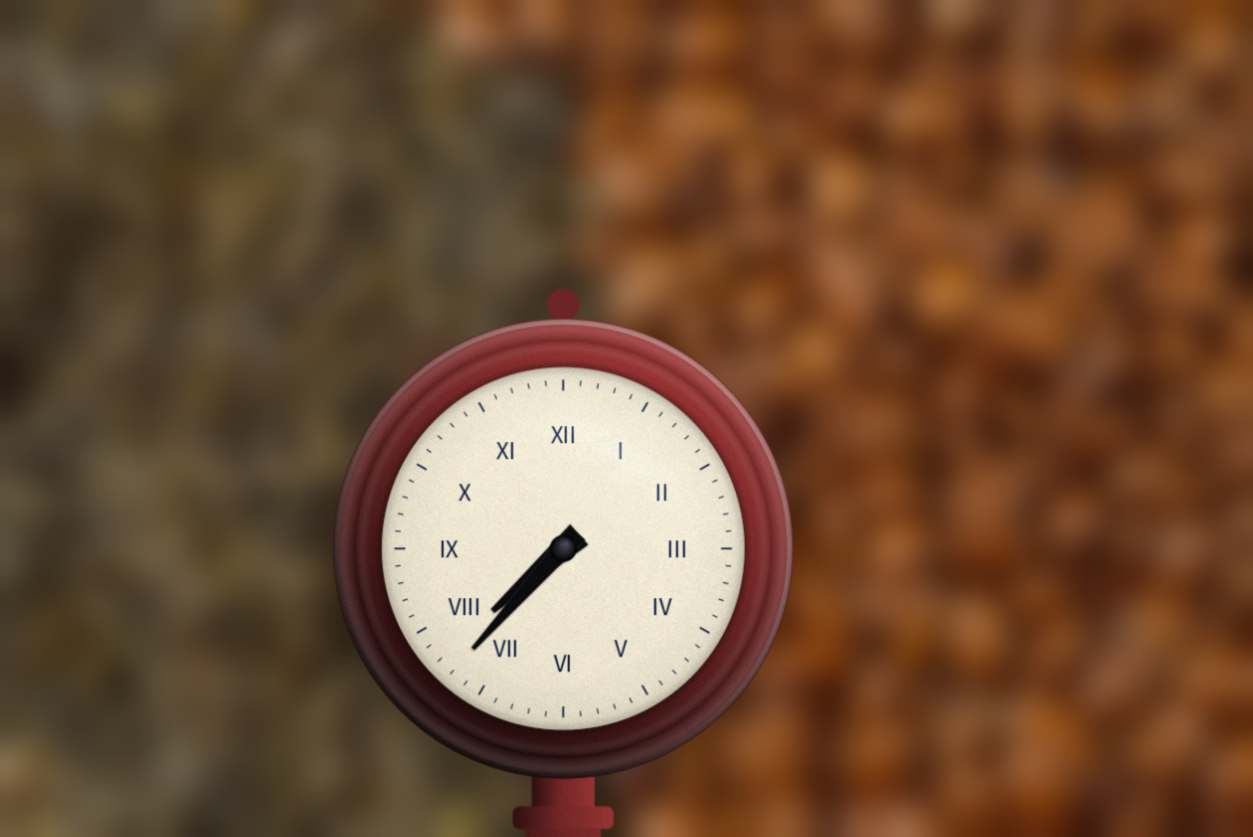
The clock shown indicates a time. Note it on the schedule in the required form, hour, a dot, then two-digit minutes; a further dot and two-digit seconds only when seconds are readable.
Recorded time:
7.37
